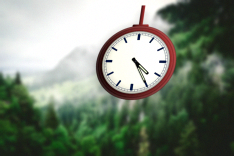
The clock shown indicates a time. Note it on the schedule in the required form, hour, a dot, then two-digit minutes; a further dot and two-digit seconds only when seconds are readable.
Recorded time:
4.25
